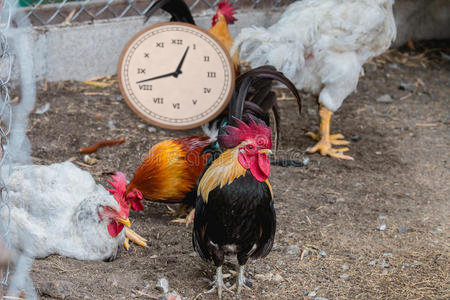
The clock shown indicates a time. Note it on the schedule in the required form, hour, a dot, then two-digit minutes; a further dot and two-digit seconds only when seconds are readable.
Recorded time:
12.42
